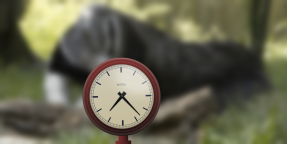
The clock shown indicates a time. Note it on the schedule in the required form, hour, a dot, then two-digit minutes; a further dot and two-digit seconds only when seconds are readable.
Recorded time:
7.23
